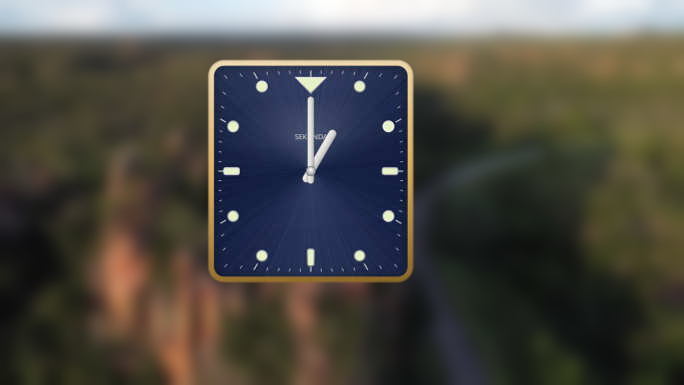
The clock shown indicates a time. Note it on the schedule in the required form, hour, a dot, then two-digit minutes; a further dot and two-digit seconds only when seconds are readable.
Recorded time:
1.00
